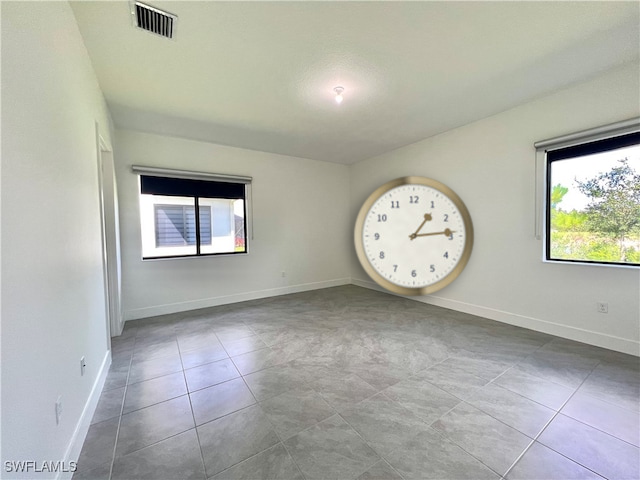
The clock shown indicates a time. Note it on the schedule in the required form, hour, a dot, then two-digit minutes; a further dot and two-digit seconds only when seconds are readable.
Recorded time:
1.14
